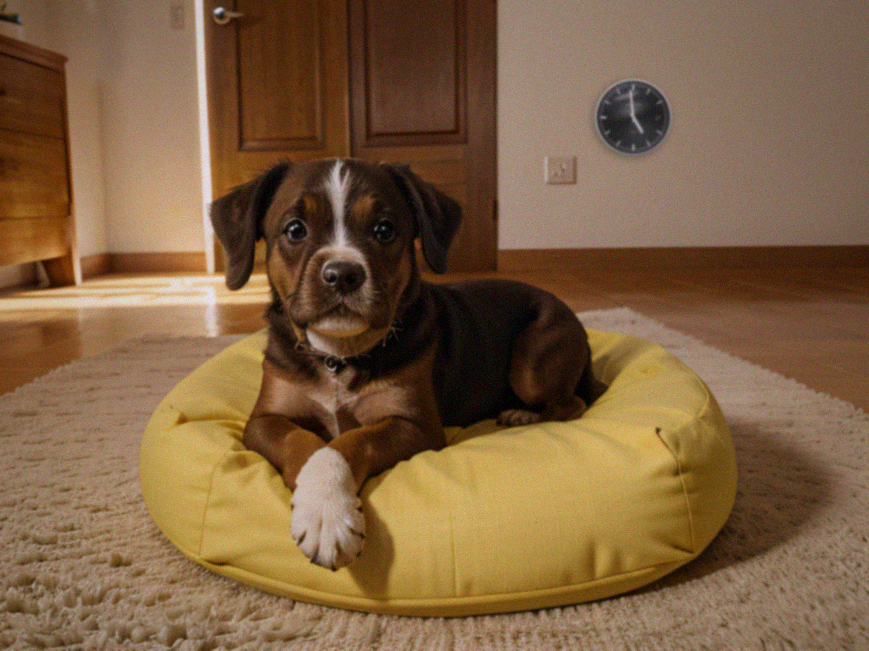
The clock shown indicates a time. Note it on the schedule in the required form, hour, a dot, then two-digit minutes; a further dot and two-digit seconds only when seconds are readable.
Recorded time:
4.59
